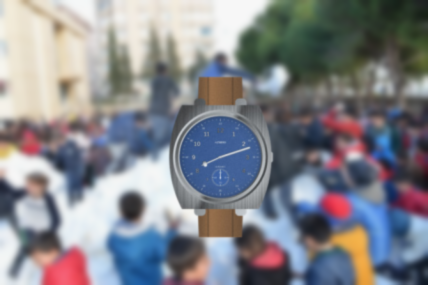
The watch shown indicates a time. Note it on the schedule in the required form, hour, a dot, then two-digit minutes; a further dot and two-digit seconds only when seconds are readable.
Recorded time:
8.12
